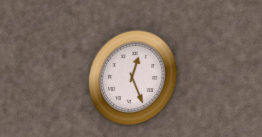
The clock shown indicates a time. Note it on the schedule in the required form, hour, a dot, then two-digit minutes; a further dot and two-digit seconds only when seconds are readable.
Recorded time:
12.25
